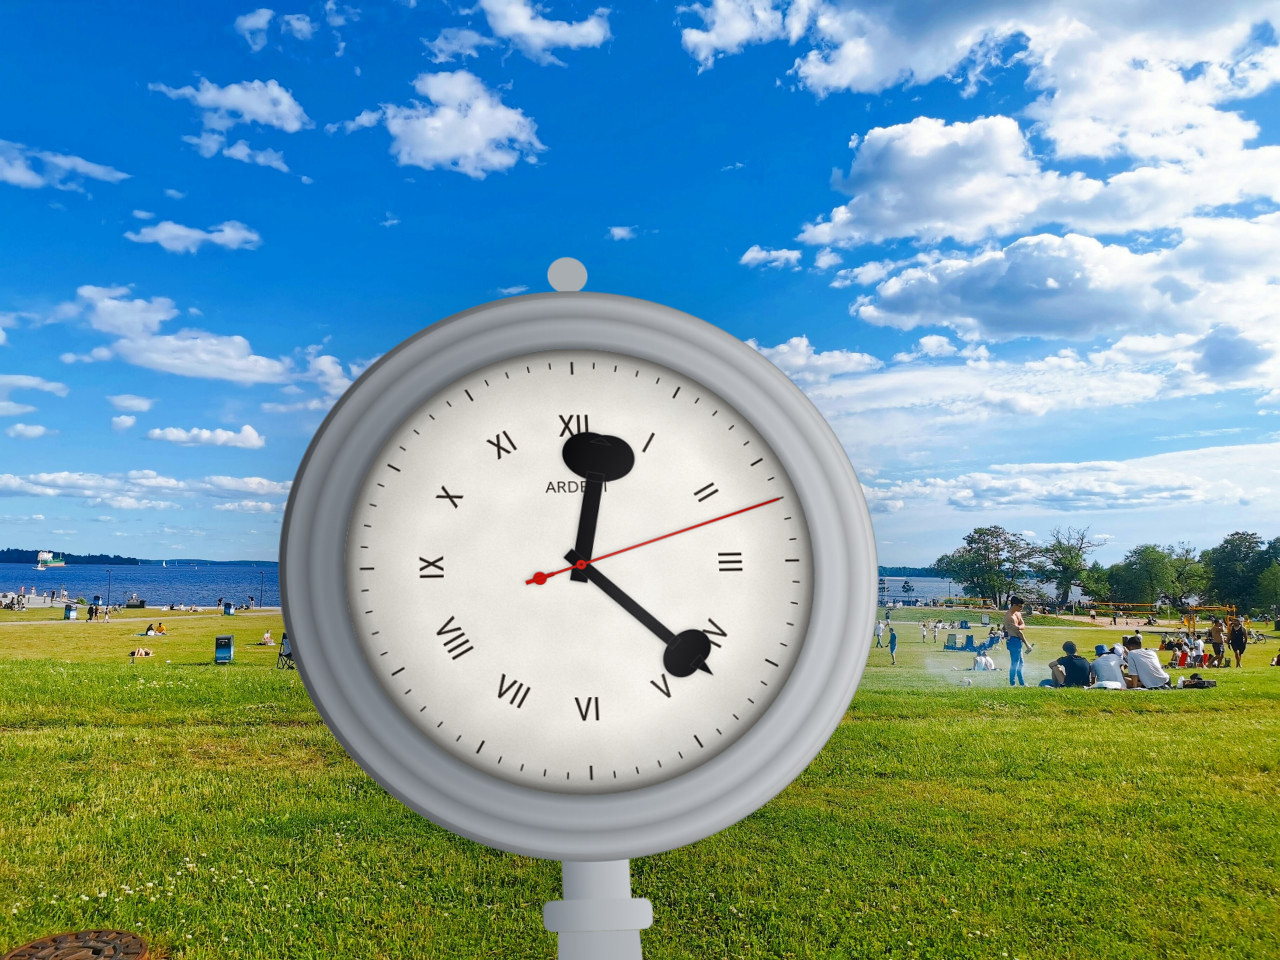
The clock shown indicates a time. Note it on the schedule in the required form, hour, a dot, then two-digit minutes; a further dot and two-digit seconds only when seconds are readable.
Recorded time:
12.22.12
